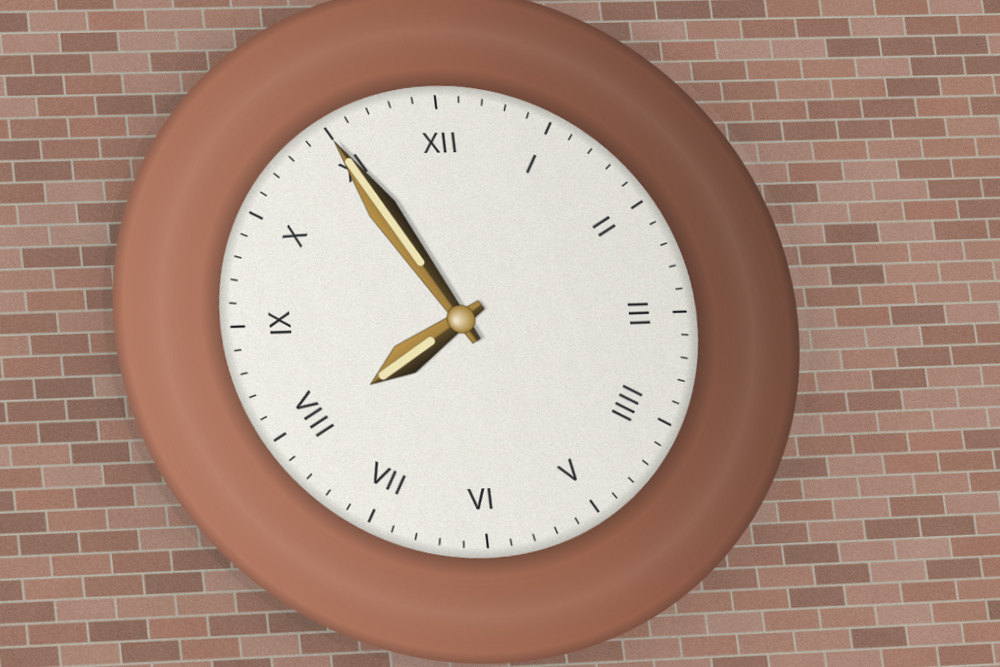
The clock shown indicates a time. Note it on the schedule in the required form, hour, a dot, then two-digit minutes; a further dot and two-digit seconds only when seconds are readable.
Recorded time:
7.55
